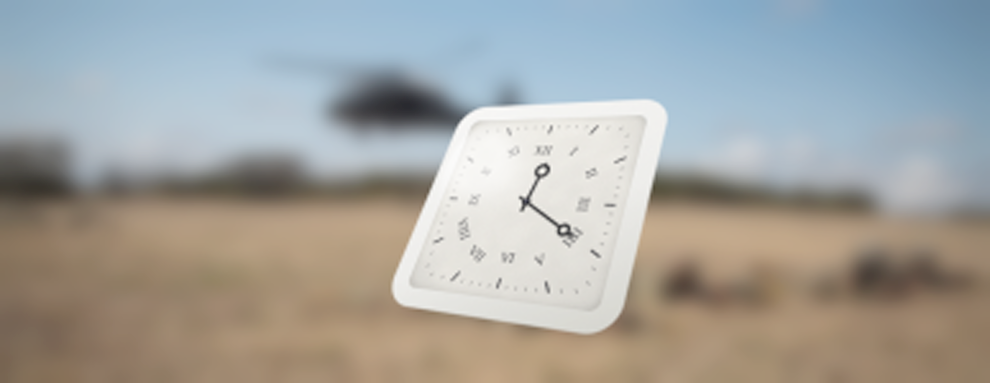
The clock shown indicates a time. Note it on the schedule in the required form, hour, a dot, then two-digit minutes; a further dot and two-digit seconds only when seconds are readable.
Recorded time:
12.20
